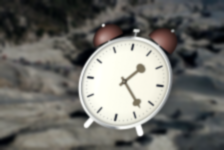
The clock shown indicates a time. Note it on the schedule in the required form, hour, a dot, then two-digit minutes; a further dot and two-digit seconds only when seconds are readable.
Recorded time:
1.23
